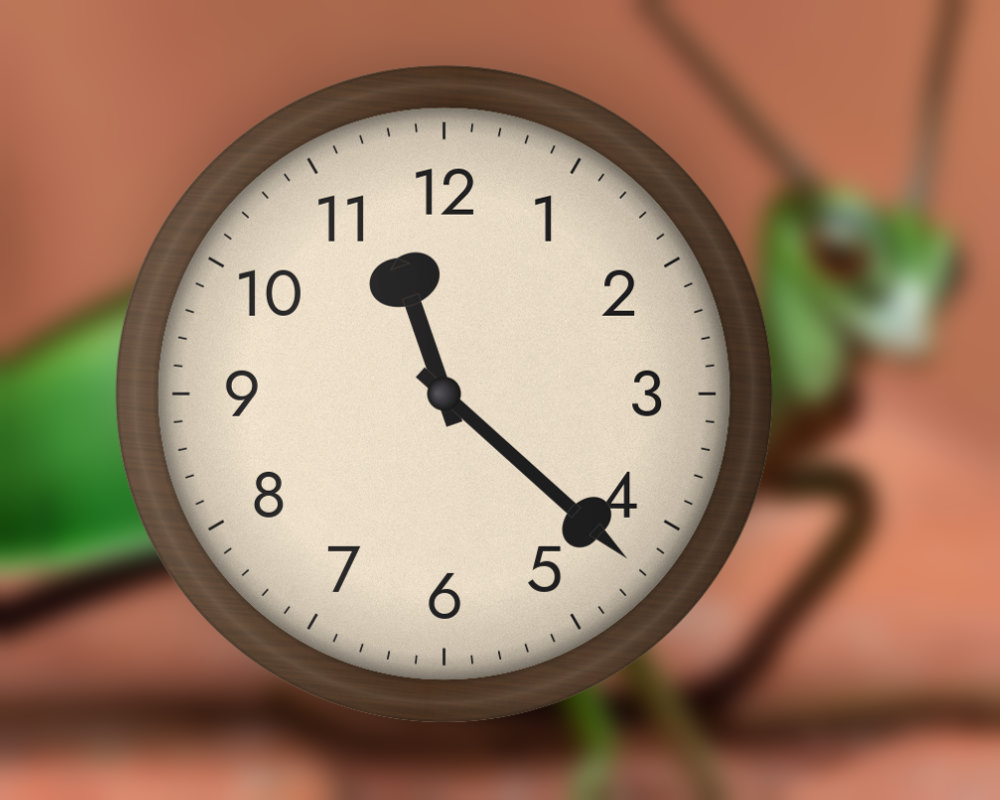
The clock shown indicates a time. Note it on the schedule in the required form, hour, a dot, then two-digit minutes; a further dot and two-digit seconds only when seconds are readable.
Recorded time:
11.22
